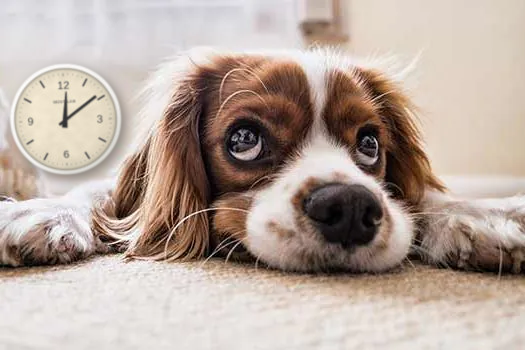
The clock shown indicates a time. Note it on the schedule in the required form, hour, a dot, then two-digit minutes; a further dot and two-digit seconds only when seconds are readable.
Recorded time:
12.09
